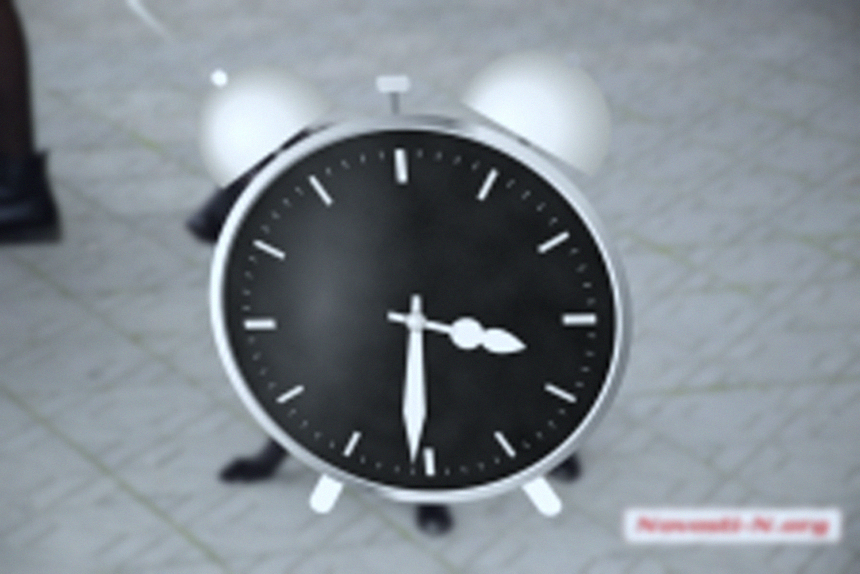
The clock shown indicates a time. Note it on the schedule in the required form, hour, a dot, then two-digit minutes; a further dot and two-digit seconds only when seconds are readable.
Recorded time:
3.31
